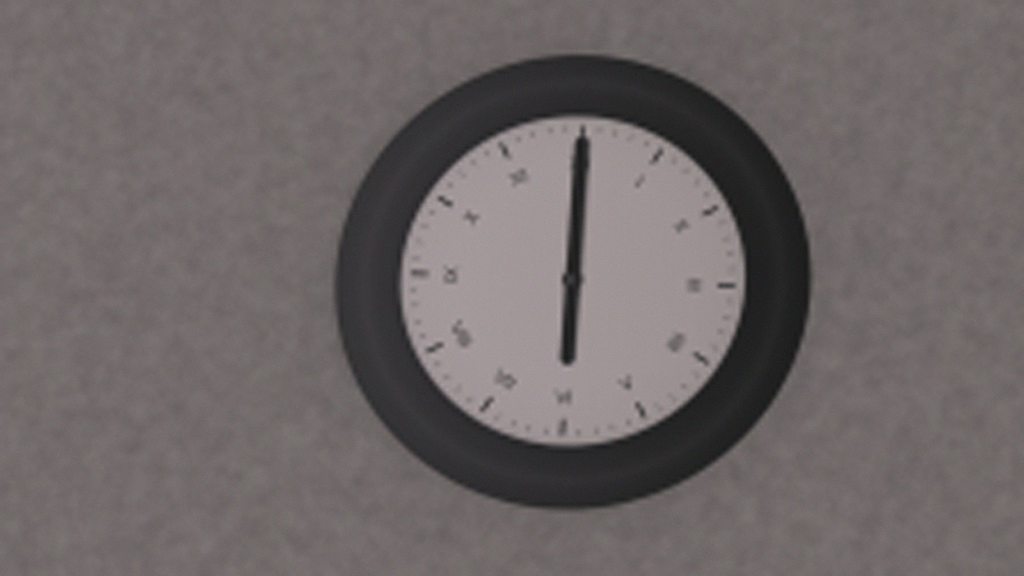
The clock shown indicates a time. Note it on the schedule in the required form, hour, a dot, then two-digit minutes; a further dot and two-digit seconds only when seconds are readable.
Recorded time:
6.00
